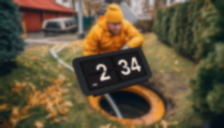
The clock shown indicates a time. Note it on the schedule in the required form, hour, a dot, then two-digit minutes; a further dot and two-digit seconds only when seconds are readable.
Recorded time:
2.34
